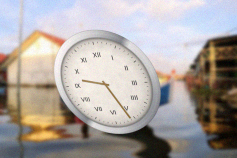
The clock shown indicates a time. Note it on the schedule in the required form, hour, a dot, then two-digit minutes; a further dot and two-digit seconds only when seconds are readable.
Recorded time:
9.26
